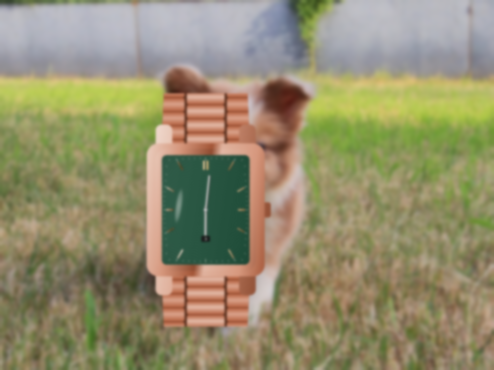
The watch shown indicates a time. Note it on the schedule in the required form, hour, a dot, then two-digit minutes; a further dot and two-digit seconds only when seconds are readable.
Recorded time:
6.01
